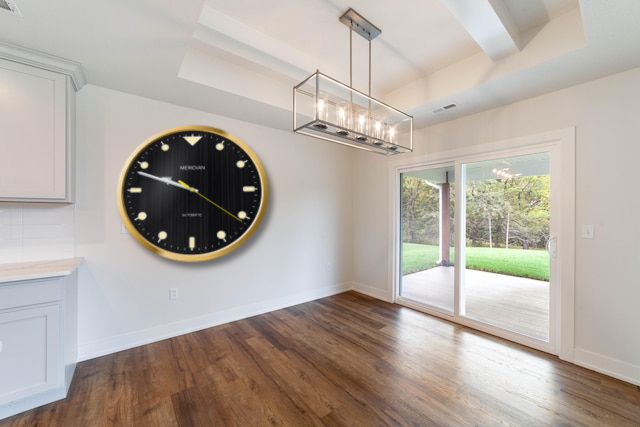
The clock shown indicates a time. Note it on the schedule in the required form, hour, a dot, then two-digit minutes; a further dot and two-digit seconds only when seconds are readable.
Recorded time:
9.48.21
